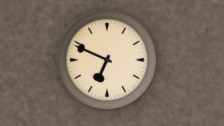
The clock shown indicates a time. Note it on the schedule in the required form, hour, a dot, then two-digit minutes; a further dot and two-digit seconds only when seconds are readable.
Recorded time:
6.49
